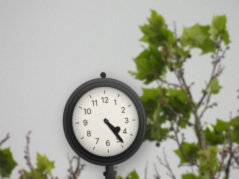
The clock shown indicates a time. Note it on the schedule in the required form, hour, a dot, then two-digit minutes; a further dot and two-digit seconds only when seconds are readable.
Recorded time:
4.24
